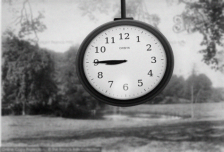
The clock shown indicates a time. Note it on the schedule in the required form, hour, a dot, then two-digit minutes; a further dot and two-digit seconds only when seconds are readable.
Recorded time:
8.45
